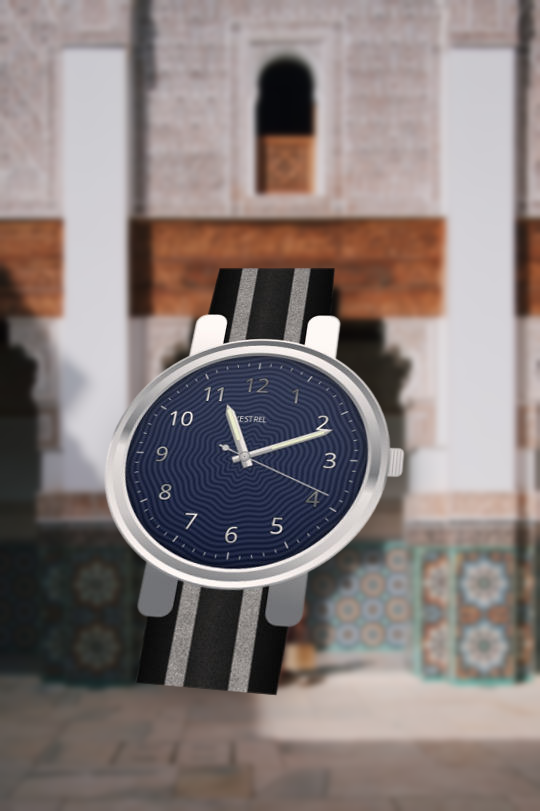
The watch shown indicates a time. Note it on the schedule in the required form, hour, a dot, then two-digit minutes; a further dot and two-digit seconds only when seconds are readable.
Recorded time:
11.11.19
